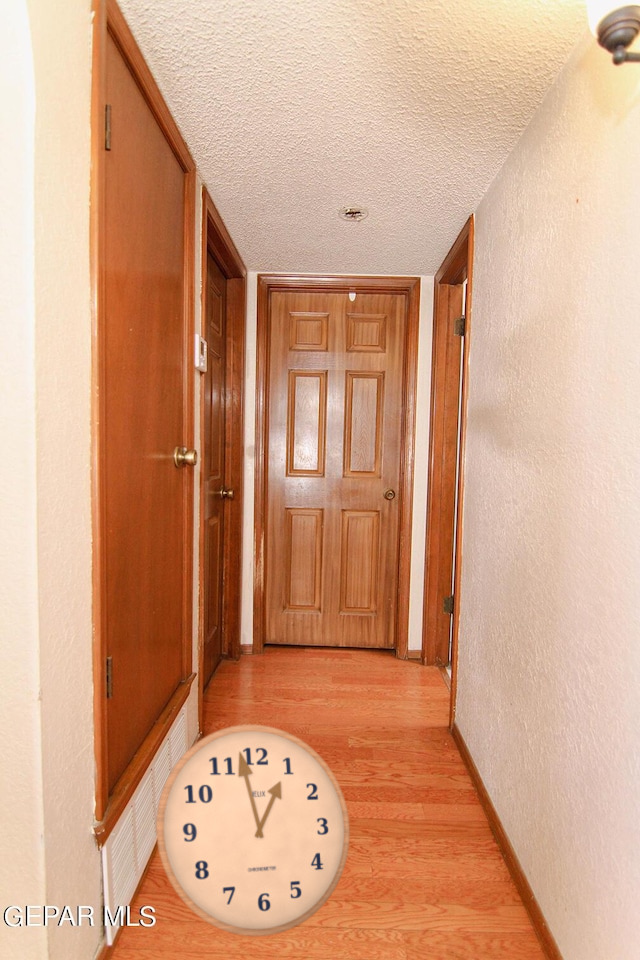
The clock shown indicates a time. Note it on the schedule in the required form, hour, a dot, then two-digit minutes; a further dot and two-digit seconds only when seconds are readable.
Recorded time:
12.58
